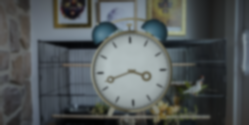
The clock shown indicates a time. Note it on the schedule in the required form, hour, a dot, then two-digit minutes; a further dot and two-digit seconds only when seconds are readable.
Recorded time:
3.42
